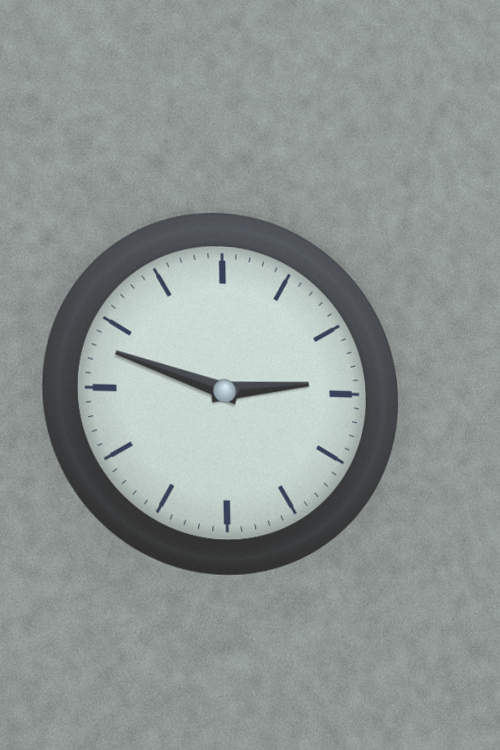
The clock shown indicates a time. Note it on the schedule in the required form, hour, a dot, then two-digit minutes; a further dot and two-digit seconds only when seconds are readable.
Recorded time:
2.48
